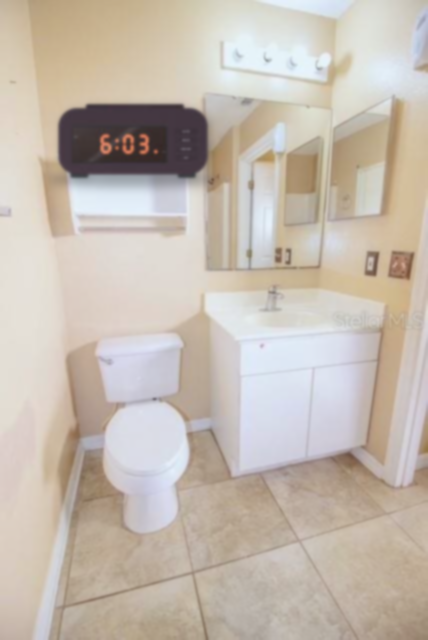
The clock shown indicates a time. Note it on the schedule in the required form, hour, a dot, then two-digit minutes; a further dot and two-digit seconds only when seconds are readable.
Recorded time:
6.03
